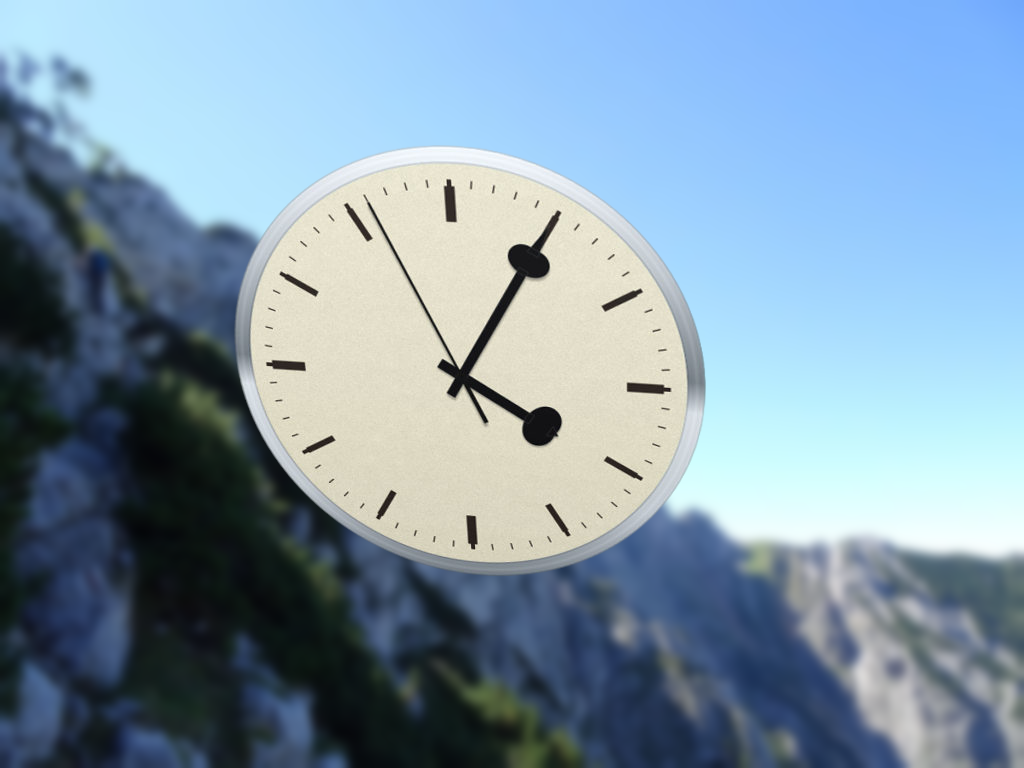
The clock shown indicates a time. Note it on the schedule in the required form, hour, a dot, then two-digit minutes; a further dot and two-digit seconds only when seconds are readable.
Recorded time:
4.04.56
